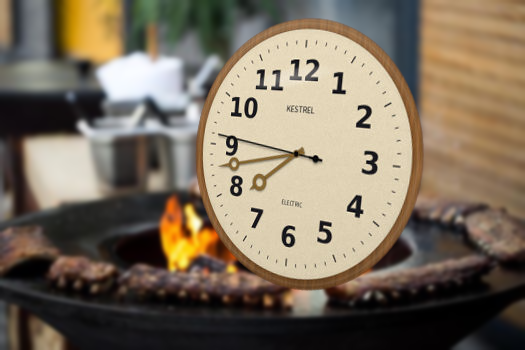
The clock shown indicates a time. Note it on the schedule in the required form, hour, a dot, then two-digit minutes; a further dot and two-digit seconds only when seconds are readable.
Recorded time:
7.42.46
